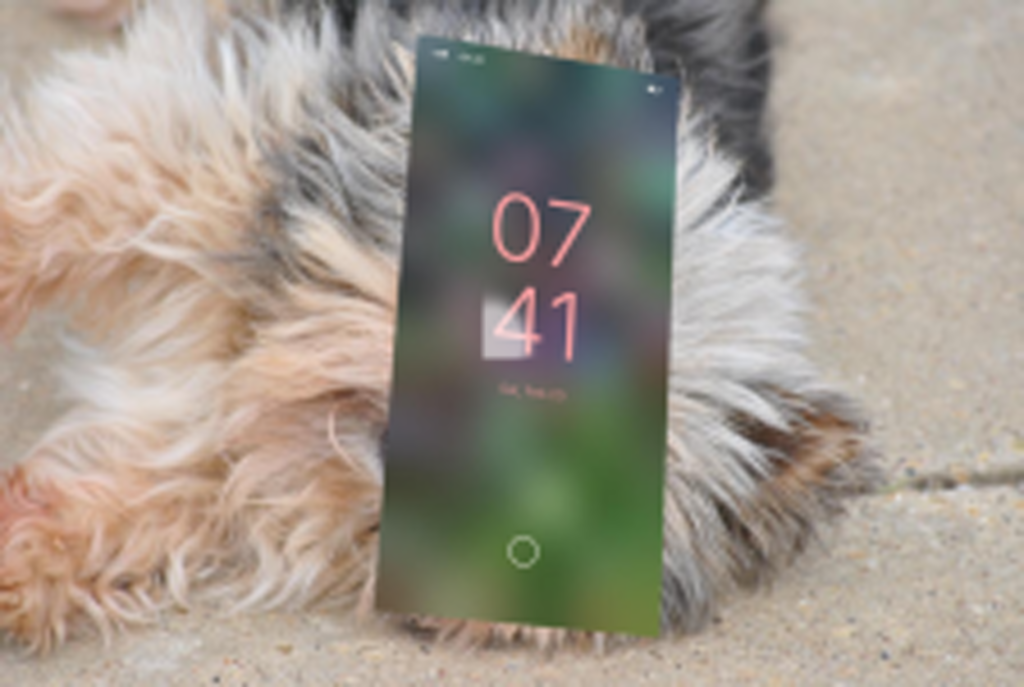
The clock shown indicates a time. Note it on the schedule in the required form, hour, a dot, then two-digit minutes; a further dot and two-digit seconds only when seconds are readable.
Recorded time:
7.41
